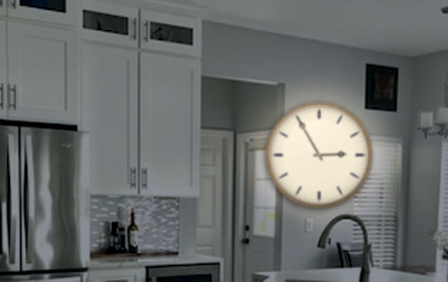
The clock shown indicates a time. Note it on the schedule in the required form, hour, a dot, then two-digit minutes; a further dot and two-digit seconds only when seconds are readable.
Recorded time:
2.55
